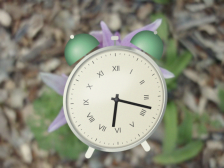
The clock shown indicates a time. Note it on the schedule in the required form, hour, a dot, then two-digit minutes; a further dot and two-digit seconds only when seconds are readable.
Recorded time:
6.18
